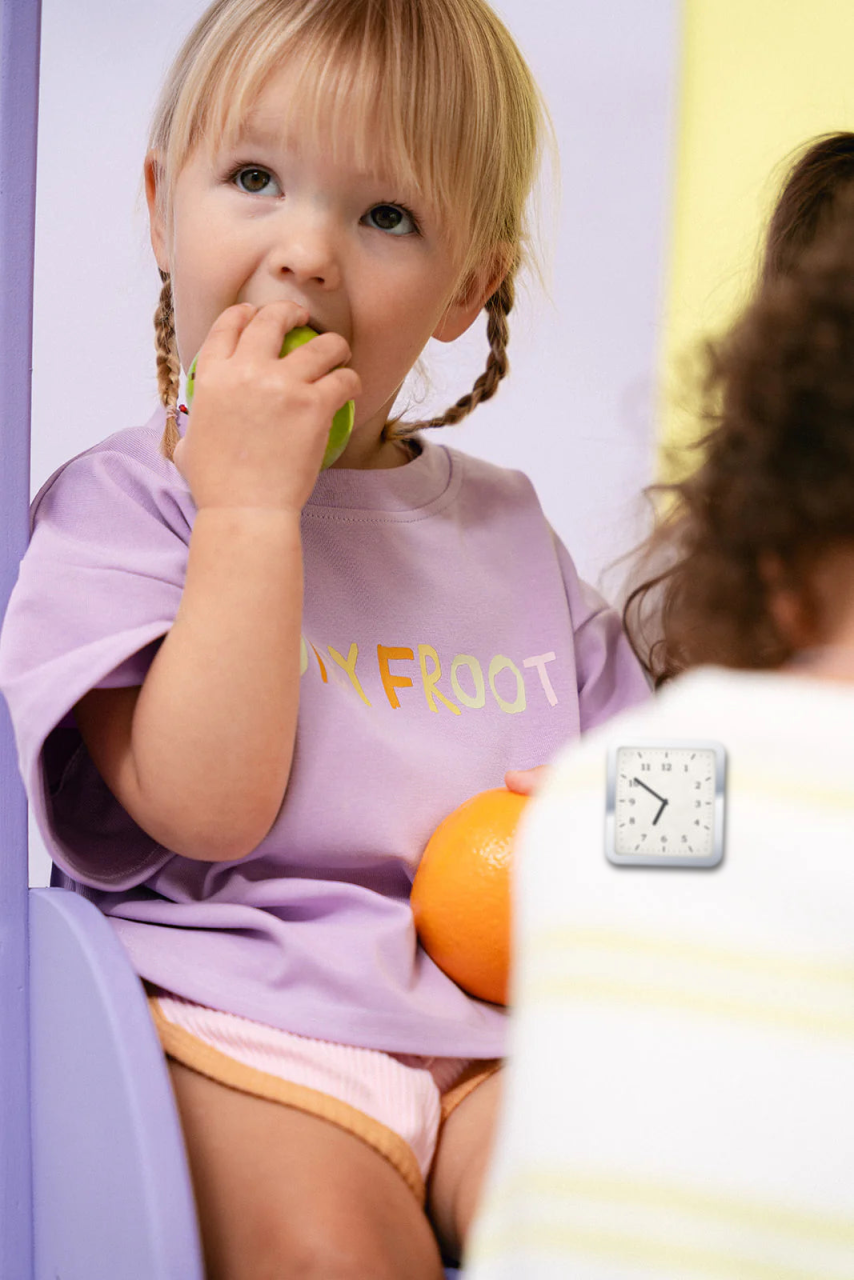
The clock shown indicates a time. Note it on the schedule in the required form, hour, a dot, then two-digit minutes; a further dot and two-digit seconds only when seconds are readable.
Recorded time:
6.51
